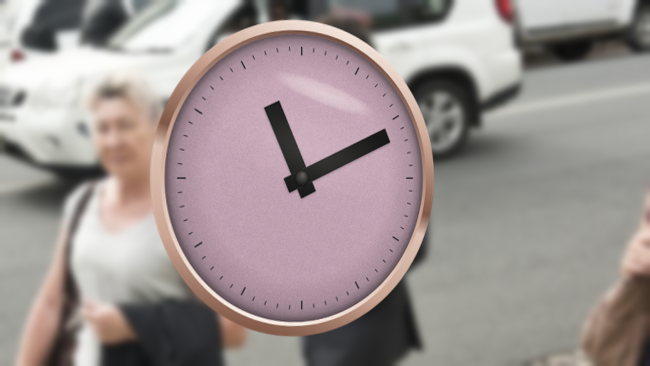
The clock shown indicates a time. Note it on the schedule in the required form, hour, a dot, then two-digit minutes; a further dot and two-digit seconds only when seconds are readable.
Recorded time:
11.11
